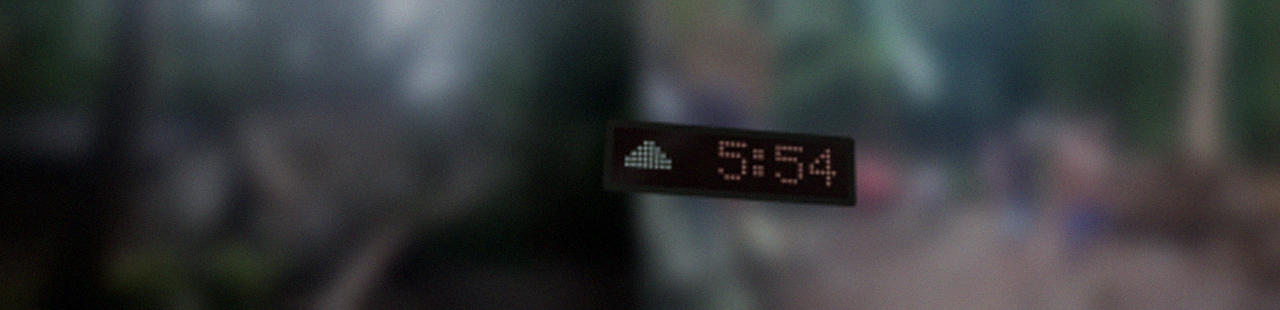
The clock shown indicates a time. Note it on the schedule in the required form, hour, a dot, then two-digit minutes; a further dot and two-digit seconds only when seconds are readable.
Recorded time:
5.54
